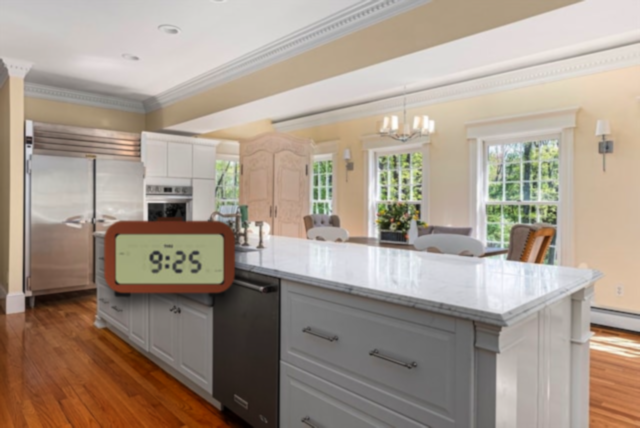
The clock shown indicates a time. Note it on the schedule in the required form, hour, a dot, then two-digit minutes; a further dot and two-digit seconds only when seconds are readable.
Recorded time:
9.25
